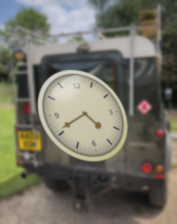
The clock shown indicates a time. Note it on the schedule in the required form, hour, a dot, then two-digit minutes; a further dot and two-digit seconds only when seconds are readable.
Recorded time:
4.41
